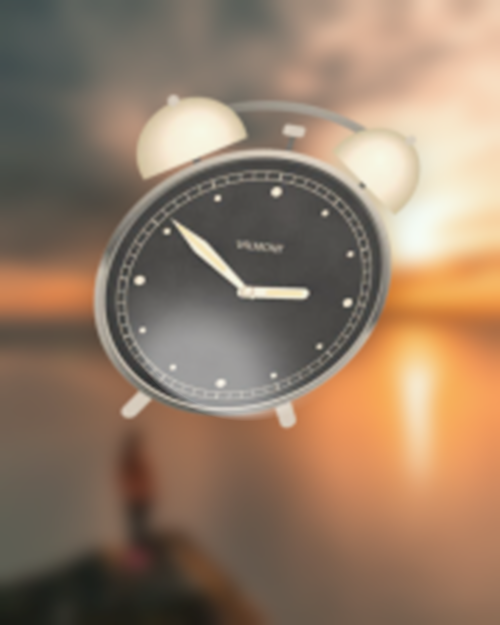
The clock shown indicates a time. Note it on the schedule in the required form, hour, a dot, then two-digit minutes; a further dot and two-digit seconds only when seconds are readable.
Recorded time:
2.51
